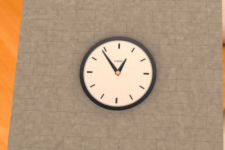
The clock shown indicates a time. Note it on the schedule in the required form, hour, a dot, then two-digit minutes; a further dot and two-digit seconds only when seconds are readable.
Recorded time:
12.54
